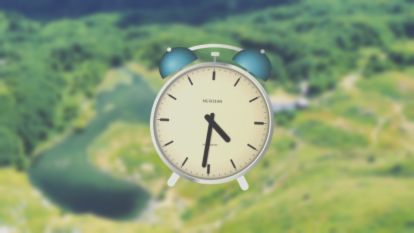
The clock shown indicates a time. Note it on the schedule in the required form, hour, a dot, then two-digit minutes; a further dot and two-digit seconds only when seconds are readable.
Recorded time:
4.31
